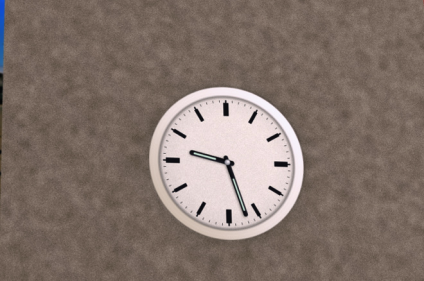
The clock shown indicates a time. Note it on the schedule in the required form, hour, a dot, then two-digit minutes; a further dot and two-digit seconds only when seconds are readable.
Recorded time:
9.27
